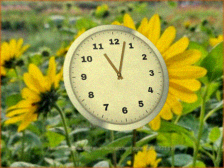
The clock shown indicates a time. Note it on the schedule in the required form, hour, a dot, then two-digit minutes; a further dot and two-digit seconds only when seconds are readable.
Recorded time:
11.03
